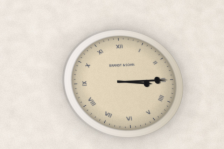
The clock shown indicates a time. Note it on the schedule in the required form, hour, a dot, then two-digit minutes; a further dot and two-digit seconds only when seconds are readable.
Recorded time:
3.15
